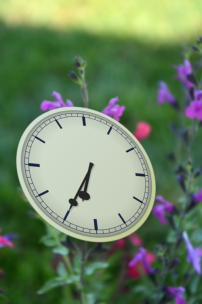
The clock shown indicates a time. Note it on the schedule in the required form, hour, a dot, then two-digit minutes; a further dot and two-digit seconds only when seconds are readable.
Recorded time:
6.35
